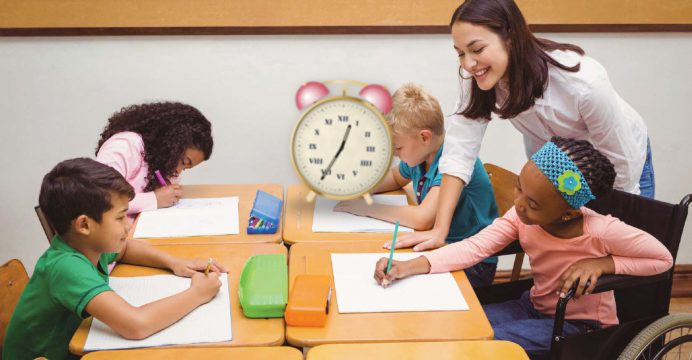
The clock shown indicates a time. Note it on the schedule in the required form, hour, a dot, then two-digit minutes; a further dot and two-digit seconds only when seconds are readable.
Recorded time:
12.35
